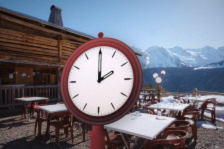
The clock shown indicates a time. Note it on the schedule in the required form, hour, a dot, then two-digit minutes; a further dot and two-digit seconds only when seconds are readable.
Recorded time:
2.00
